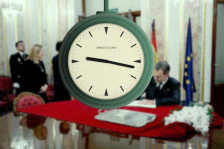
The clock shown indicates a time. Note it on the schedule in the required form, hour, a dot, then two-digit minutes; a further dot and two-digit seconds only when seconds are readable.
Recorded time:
9.17
